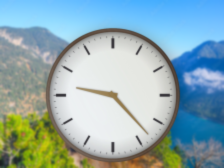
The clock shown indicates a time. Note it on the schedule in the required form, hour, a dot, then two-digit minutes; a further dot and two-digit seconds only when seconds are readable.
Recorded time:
9.23
